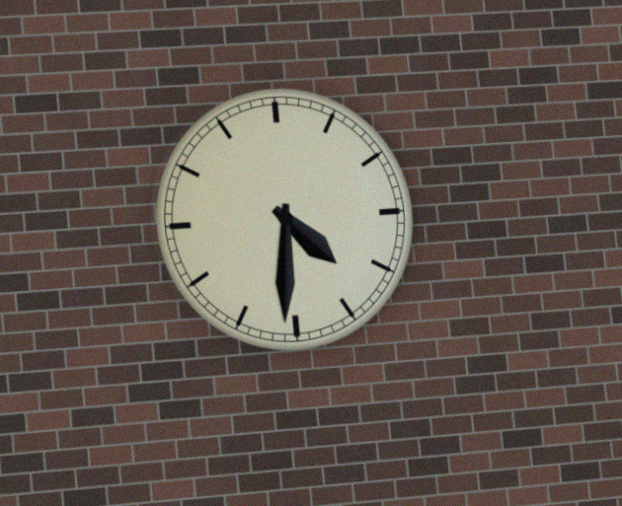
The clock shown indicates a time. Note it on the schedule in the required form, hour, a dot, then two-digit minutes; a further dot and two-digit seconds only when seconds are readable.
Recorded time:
4.31
